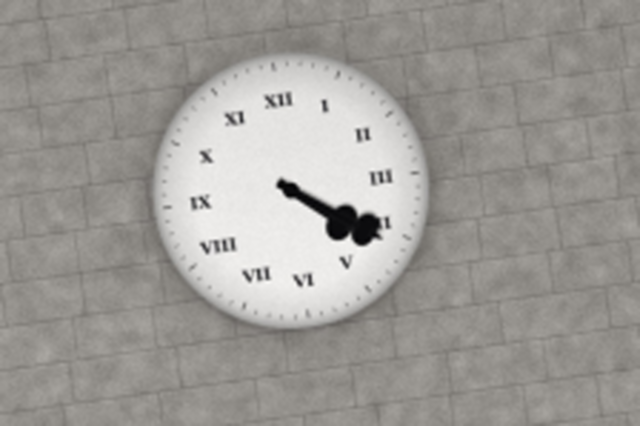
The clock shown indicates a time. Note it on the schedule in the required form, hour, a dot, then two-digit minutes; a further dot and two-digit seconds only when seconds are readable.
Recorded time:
4.21
